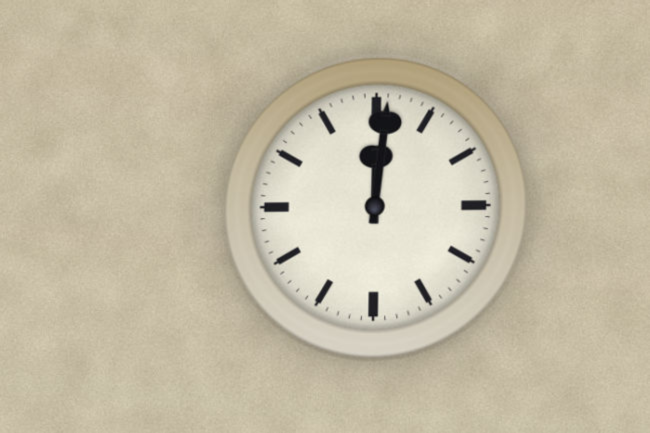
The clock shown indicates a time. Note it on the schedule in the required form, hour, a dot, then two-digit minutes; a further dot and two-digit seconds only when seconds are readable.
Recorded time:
12.01
